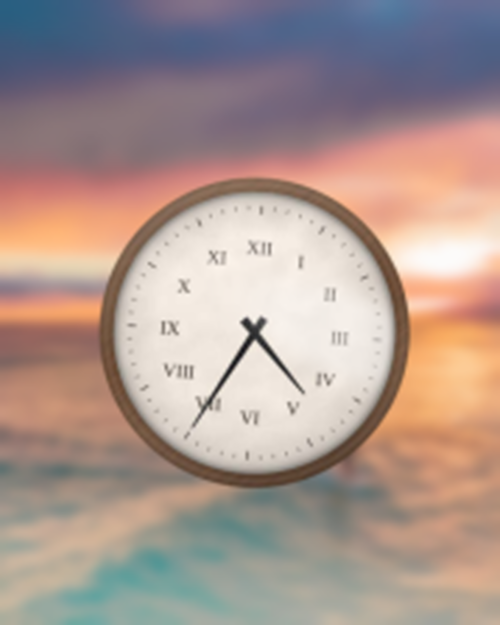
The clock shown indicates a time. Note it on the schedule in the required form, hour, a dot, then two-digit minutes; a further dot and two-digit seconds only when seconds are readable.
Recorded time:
4.35
